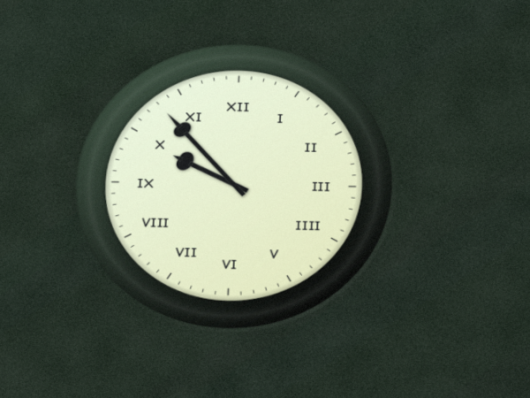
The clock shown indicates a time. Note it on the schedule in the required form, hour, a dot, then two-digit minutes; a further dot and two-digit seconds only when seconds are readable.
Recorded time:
9.53
